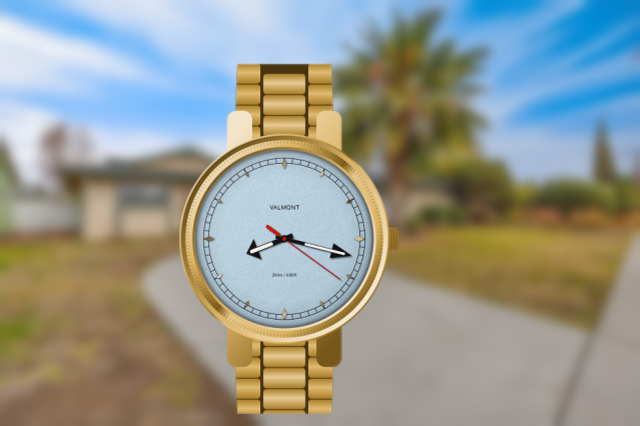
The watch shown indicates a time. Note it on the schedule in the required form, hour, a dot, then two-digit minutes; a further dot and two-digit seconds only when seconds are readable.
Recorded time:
8.17.21
